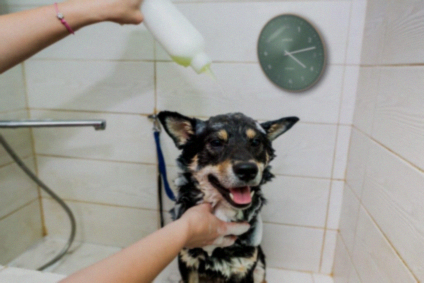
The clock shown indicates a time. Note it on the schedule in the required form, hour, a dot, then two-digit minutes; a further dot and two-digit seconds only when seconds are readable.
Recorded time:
4.13
